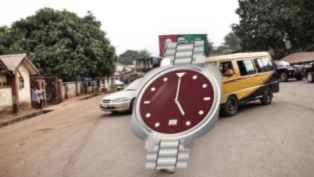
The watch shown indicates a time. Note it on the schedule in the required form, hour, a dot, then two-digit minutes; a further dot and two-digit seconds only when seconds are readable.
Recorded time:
5.00
